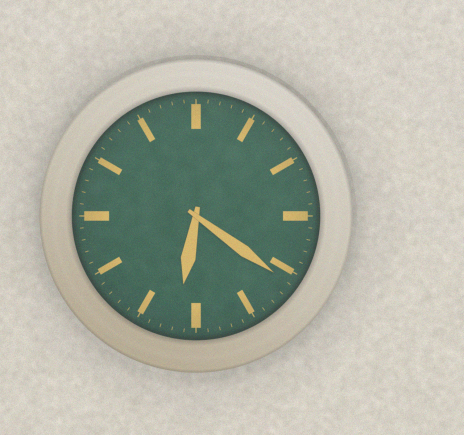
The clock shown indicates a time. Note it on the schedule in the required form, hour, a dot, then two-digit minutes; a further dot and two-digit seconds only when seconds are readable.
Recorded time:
6.21
